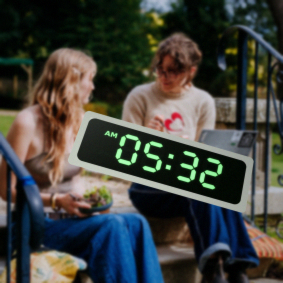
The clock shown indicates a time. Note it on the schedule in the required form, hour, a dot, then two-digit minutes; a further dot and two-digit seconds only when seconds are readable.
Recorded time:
5.32
